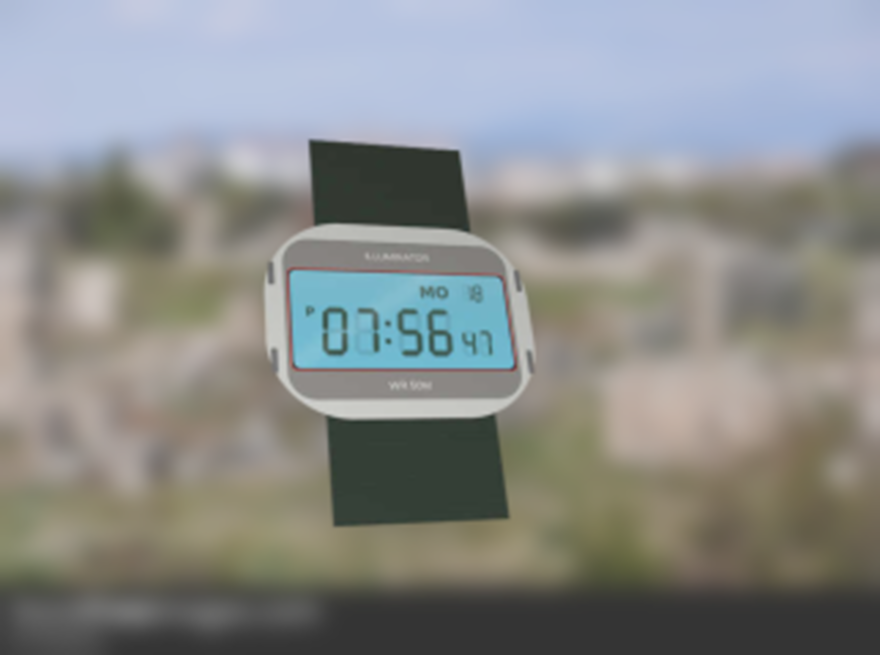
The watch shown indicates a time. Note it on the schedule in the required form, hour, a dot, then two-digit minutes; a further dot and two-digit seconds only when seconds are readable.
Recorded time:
7.56.47
